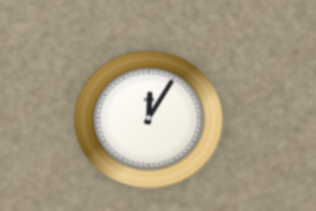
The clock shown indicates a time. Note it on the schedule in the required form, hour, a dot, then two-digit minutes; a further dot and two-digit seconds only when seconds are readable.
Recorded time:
12.05
